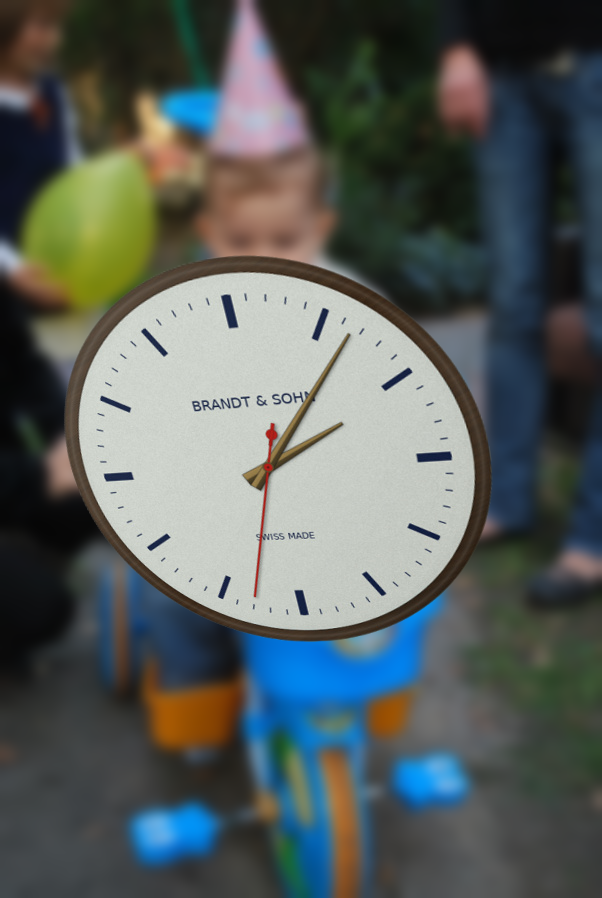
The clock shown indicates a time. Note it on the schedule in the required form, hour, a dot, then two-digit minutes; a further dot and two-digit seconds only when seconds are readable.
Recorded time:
2.06.33
